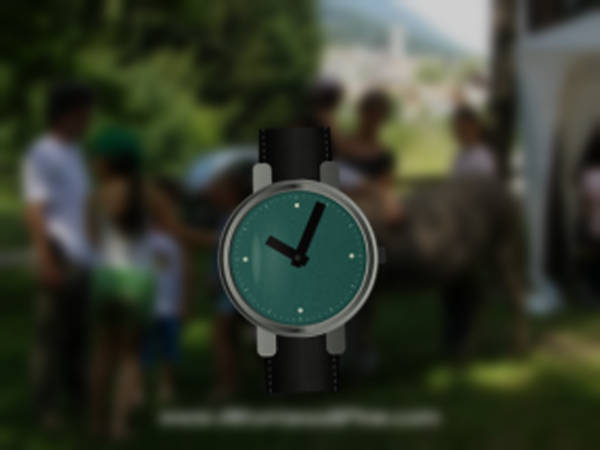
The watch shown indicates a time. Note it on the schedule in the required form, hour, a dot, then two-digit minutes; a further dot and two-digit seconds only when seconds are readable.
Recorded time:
10.04
